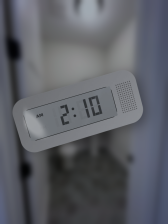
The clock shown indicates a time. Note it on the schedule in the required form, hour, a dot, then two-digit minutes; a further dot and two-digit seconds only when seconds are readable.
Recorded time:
2.10
